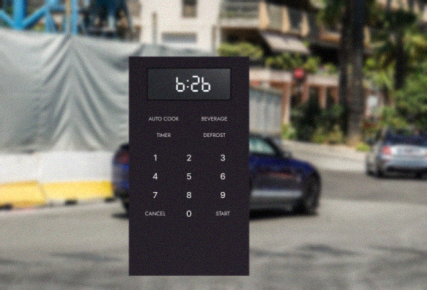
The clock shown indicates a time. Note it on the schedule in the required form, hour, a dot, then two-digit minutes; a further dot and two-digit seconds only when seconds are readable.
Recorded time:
6.26
